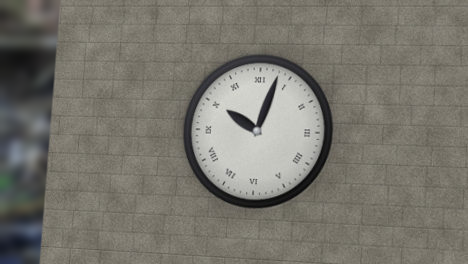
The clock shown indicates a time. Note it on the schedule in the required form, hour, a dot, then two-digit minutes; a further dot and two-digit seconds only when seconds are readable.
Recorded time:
10.03
